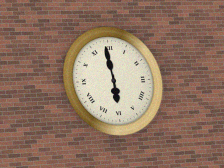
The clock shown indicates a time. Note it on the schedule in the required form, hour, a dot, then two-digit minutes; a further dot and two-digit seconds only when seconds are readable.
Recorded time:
5.59
